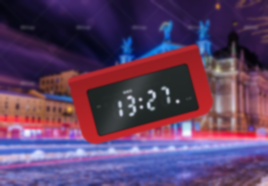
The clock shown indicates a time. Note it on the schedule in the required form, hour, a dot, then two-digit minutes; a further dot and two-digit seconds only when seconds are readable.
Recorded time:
13.27
